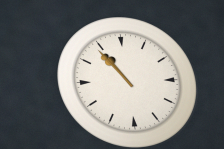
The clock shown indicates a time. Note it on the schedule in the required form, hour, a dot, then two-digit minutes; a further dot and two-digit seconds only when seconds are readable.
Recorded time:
10.54
